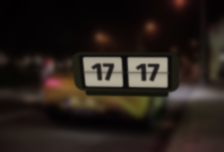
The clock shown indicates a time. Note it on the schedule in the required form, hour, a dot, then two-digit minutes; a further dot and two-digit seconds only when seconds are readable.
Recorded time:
17.17
